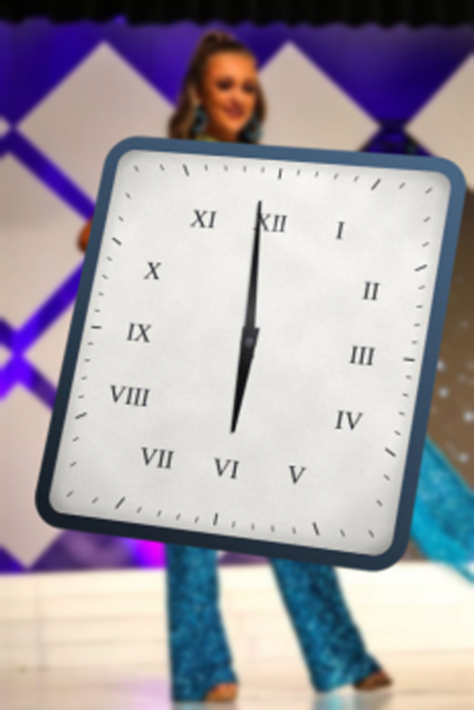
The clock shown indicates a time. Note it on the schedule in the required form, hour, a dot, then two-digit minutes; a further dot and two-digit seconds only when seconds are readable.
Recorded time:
5.59
